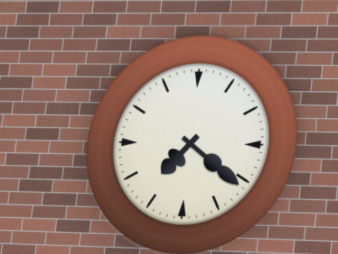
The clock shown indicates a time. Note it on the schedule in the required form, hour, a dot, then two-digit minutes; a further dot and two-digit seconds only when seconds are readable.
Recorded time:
7.21
